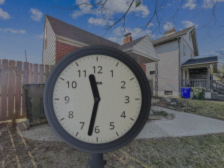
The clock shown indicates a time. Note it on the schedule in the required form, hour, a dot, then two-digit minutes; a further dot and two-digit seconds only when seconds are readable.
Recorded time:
11.32
